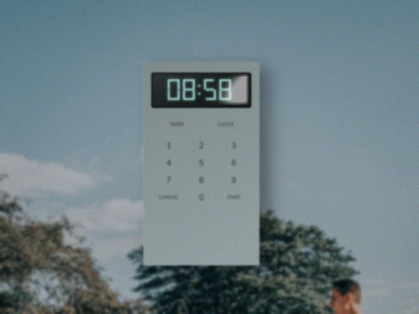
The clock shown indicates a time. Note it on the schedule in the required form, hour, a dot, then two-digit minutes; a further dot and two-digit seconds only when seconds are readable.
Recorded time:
8.58
